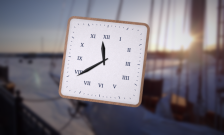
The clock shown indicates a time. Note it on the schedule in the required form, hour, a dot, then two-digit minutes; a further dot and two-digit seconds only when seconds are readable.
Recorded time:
11.39
